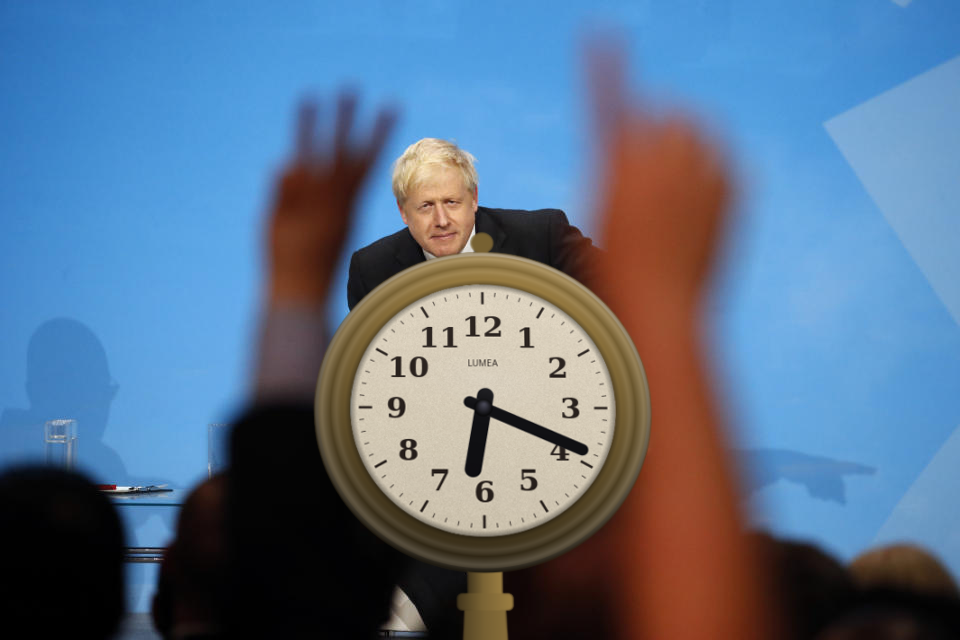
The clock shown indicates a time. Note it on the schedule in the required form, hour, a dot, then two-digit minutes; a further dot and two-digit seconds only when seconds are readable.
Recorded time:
6.19
